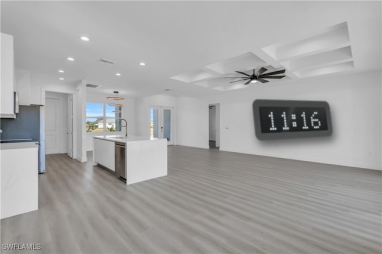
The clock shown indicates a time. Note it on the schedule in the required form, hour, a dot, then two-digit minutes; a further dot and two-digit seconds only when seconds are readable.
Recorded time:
11.16
